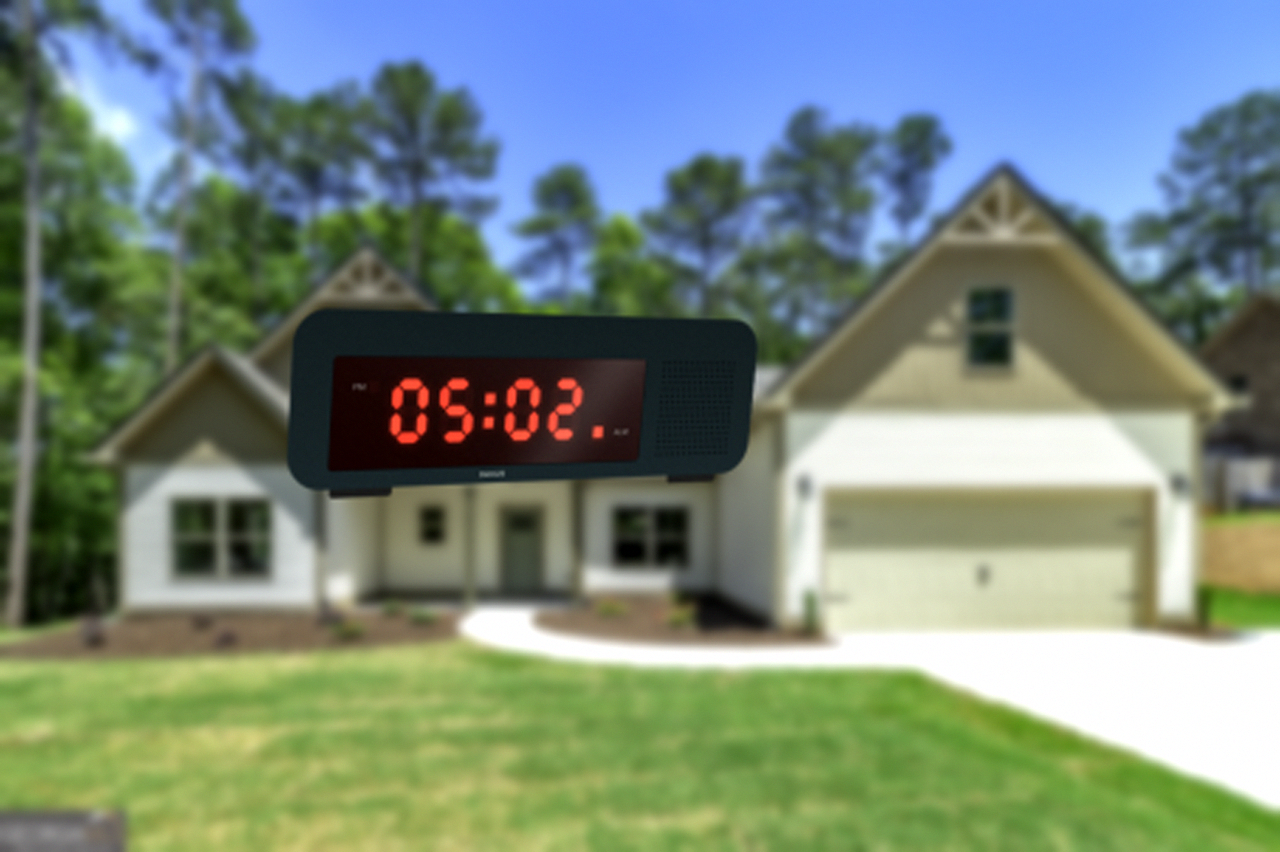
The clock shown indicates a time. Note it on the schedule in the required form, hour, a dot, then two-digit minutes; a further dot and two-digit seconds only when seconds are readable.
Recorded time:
5.02
